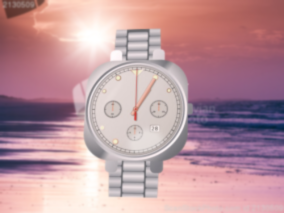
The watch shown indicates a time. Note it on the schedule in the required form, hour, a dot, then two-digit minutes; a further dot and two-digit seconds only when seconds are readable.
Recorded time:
1.05
